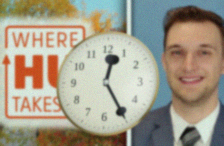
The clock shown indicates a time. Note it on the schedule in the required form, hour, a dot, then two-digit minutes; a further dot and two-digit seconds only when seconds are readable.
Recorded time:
12.25
